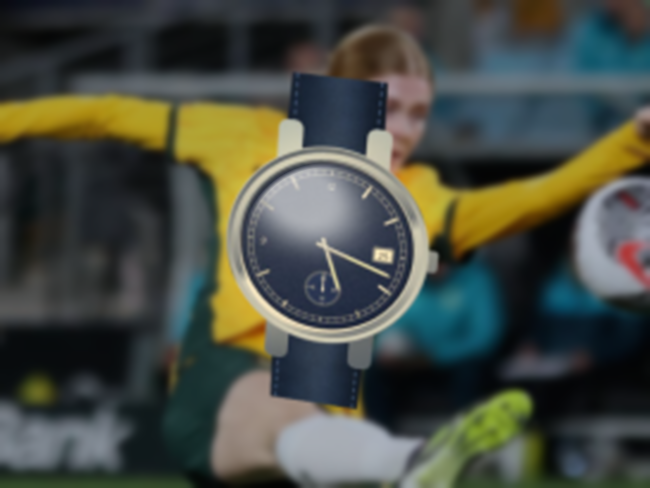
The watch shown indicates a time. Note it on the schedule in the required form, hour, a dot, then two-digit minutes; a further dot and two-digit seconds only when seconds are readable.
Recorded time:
5.18
